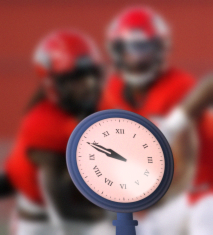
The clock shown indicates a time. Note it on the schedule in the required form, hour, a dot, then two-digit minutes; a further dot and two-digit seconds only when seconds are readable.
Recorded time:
9.49
